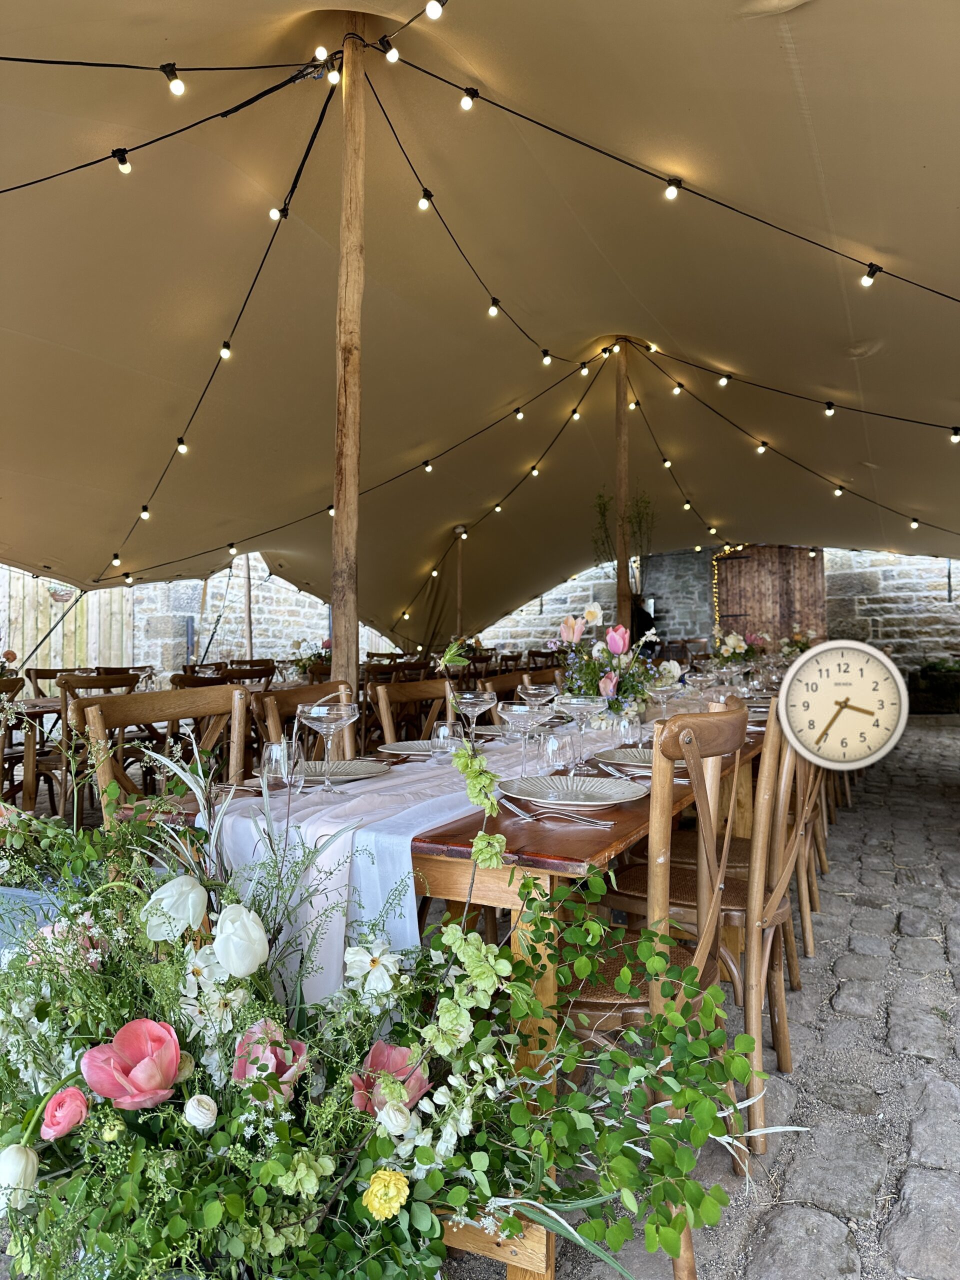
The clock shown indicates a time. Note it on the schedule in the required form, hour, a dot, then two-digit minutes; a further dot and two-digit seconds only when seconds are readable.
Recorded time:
3.36
